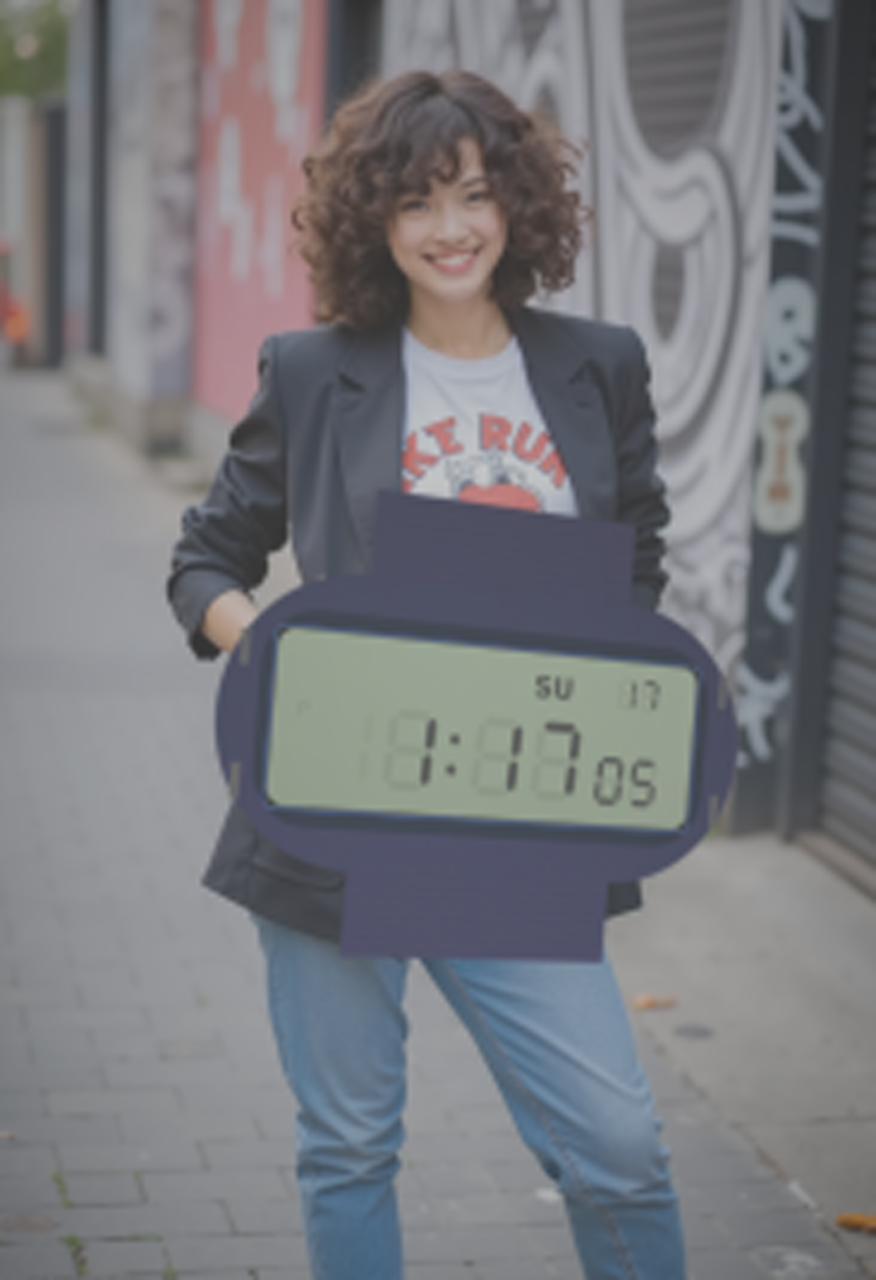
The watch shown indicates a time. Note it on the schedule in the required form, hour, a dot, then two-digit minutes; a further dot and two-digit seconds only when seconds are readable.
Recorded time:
1.17.05
